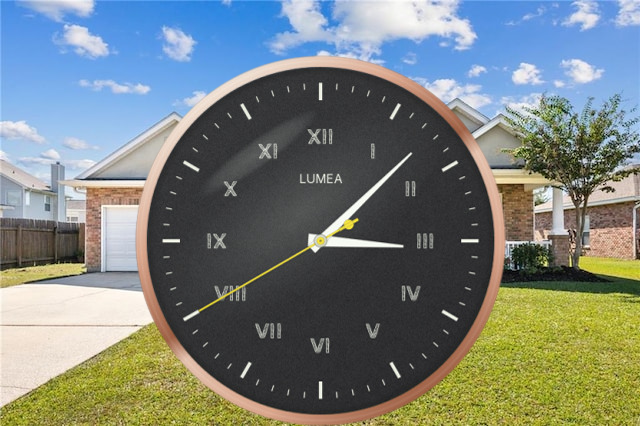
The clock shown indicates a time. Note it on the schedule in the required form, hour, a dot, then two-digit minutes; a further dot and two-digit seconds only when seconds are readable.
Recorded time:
3.07.40
